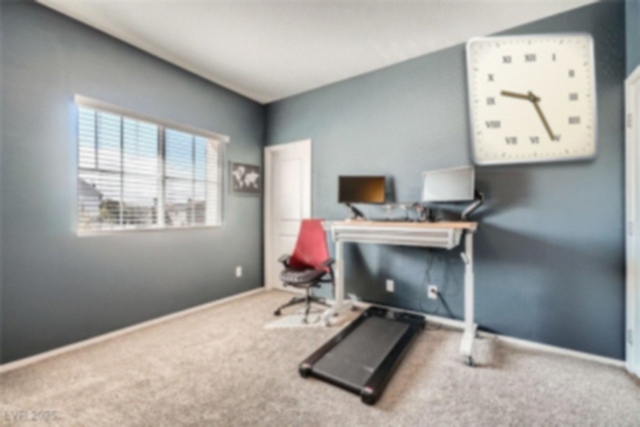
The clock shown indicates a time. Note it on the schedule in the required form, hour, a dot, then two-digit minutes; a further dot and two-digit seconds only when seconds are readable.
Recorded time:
9.26
